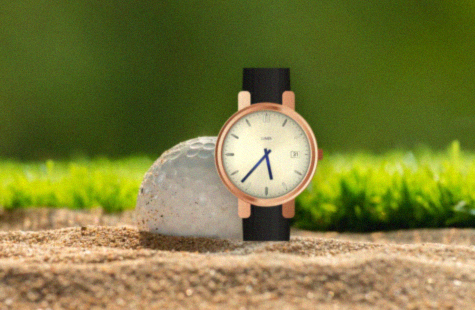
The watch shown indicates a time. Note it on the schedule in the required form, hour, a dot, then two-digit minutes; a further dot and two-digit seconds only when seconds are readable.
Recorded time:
5.37
